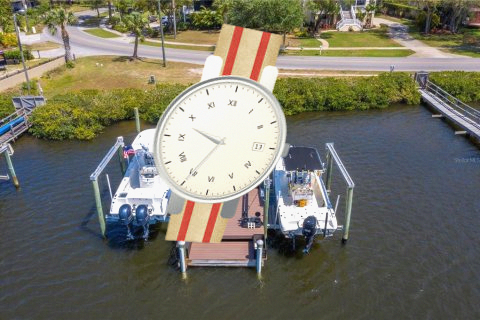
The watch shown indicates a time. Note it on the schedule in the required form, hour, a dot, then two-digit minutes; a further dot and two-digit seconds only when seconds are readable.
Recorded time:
9.35
